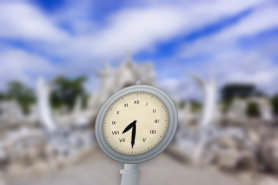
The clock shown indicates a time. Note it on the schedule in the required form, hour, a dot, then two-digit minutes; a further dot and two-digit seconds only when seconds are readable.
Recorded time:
7.30
